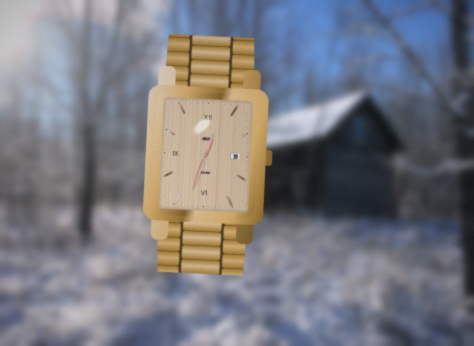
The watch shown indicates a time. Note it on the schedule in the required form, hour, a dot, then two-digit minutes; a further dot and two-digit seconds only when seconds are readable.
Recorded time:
12.33
